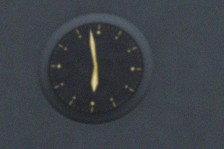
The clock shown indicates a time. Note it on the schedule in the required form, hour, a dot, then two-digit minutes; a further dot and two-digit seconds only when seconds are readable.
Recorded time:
5.58
